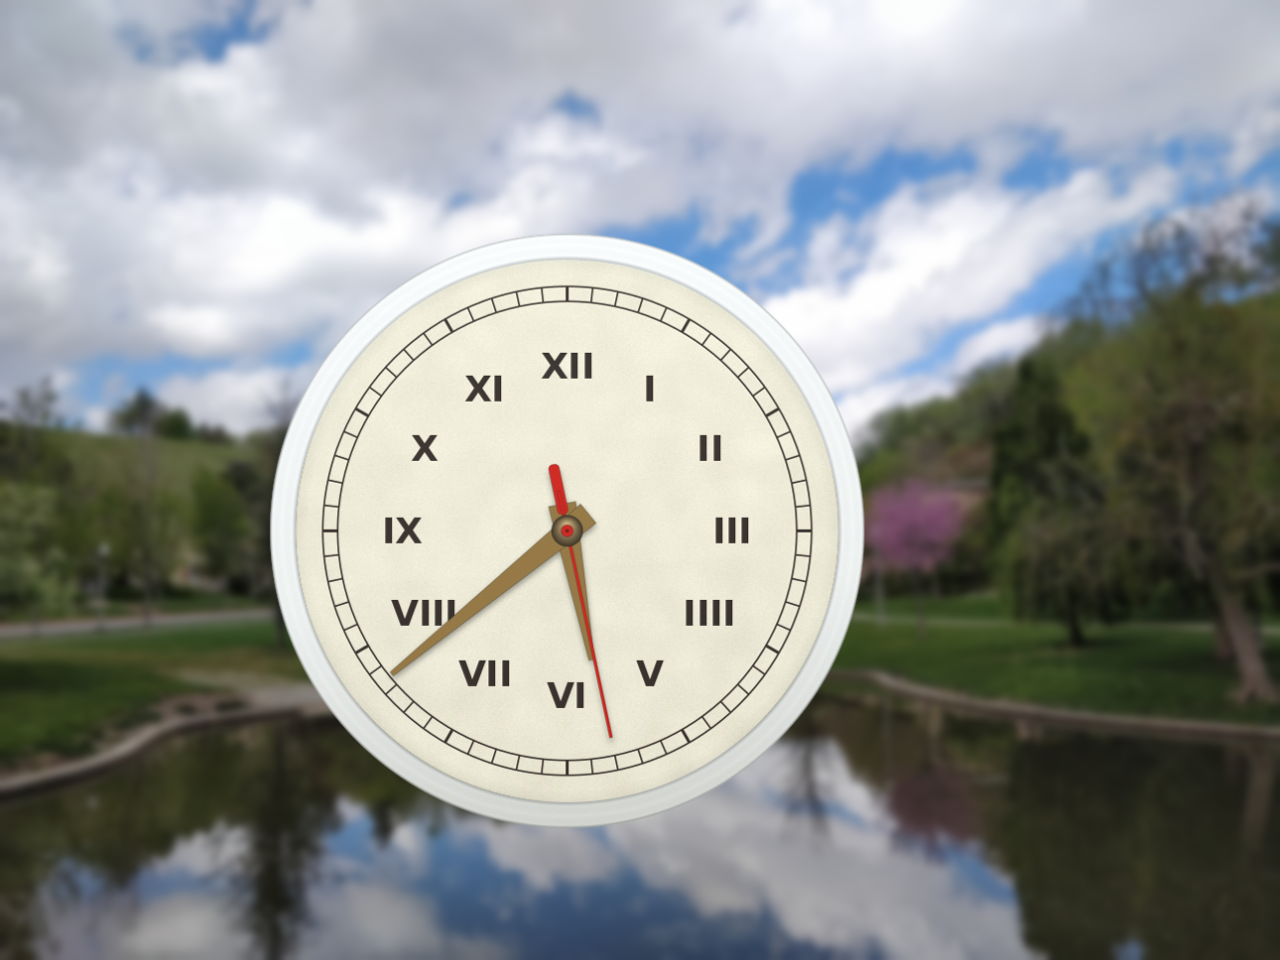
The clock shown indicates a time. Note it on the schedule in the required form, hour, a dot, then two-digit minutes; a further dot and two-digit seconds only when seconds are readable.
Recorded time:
5.38.28
